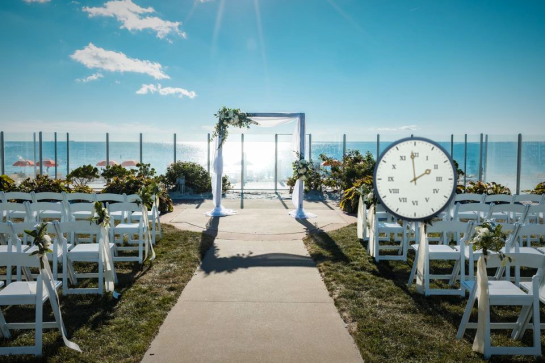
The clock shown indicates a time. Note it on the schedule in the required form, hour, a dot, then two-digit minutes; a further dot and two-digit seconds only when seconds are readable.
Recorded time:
1.59
